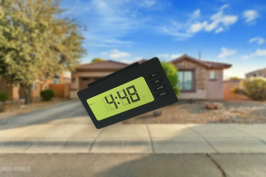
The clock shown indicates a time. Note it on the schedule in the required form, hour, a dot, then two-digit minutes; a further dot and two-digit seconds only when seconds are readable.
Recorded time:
4.48
